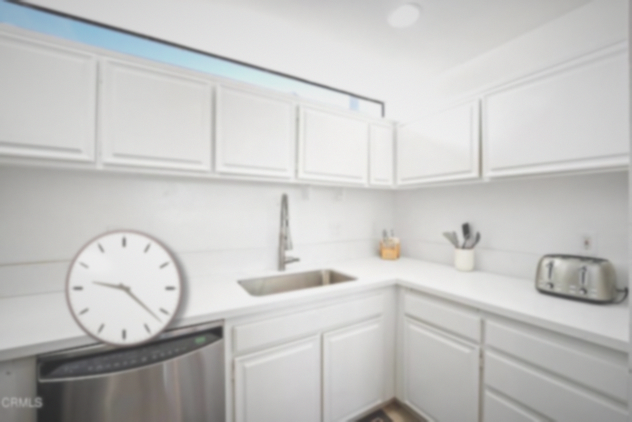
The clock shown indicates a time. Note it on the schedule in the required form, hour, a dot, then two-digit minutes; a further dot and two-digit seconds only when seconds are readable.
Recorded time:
9.22
